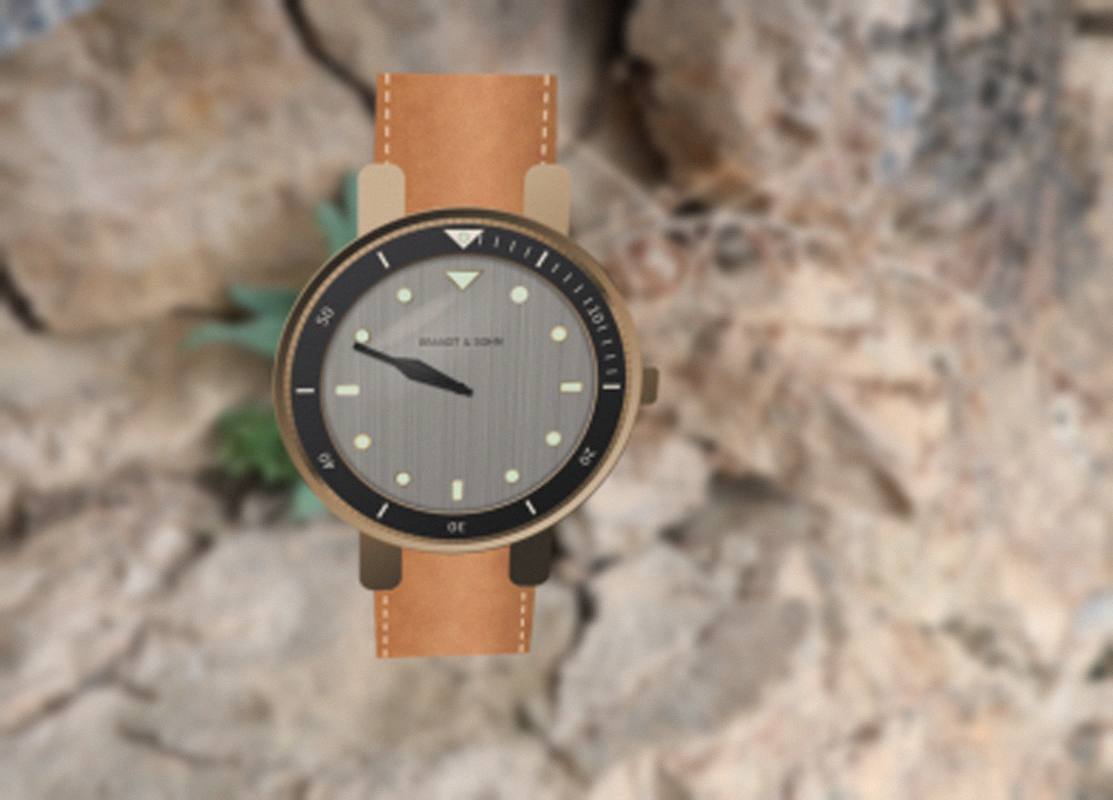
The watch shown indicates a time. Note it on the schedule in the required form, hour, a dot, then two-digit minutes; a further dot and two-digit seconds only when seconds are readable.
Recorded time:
9.49
